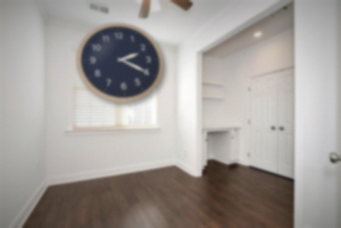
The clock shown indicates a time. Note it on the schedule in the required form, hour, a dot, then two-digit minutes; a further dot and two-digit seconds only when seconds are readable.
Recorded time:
2.20
